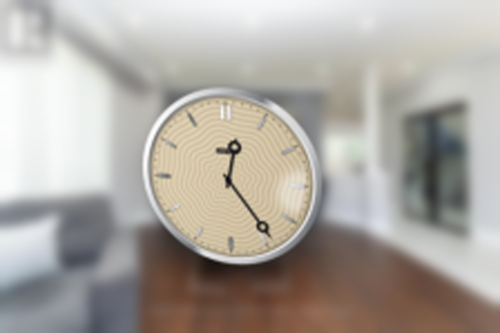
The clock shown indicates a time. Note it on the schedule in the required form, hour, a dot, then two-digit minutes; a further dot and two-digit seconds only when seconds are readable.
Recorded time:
12.24
